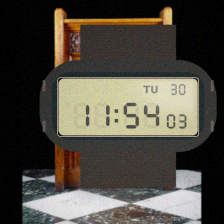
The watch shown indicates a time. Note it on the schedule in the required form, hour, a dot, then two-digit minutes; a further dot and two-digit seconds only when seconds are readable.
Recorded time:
11.54.03
